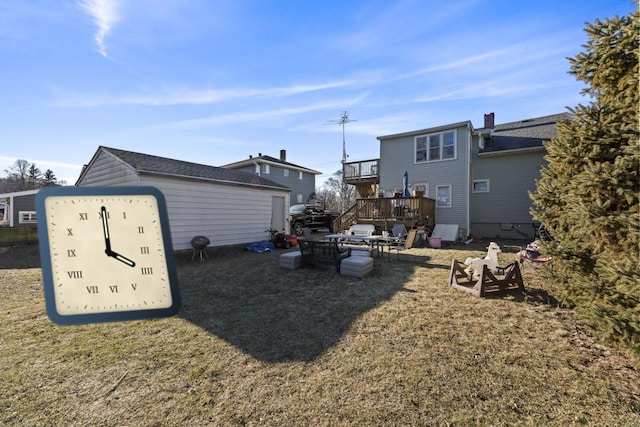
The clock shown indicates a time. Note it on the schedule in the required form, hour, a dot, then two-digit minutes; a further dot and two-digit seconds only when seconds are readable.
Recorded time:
4.00
